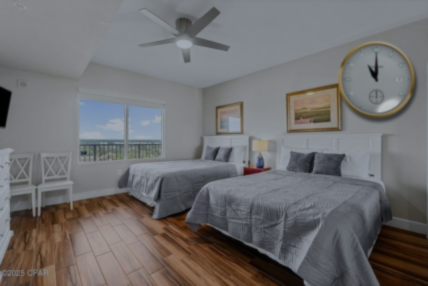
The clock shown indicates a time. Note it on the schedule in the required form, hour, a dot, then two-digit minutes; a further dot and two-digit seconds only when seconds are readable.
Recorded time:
11.00
